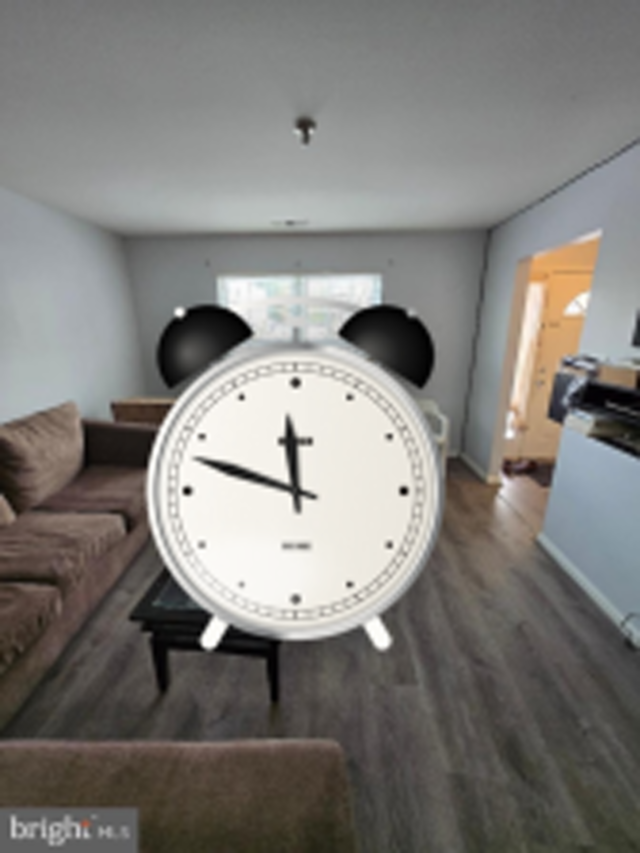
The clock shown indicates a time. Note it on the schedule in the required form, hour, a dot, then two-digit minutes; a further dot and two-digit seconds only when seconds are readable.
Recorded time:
11.48
